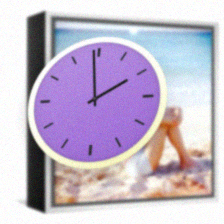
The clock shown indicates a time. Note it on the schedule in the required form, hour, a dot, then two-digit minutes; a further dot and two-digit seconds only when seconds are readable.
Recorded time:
1.59
